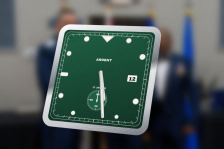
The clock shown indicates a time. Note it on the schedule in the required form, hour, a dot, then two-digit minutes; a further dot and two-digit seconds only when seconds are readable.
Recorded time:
5.28
